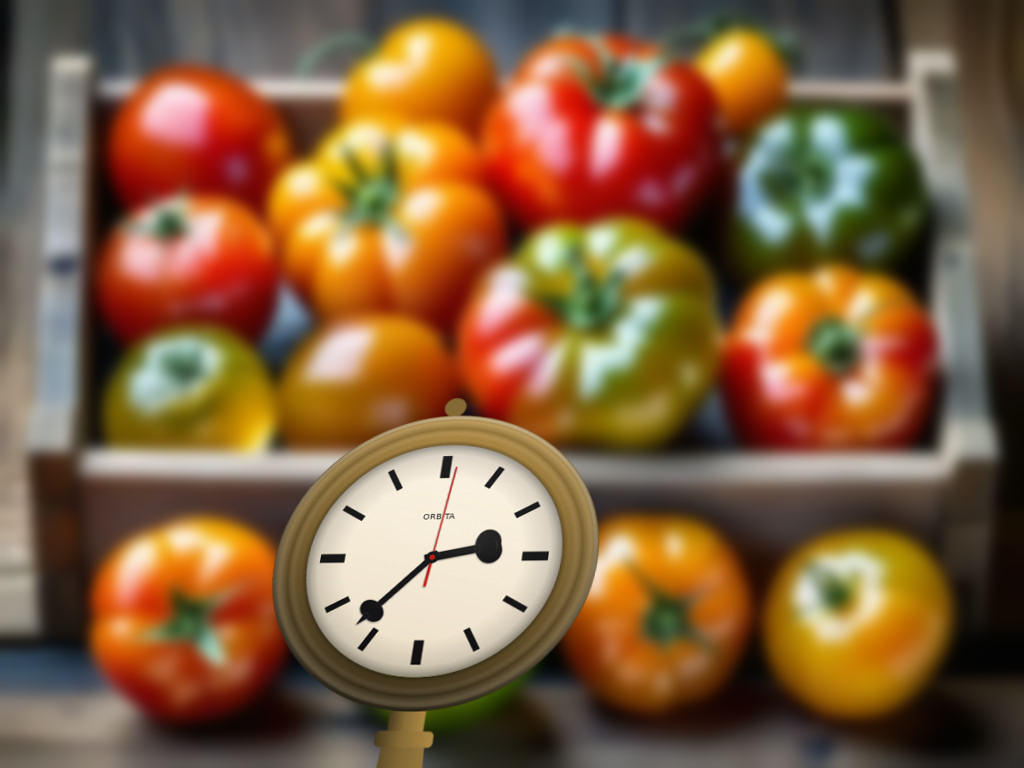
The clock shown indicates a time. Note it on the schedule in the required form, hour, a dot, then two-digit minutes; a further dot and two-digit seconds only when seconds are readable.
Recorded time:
2.37.01
